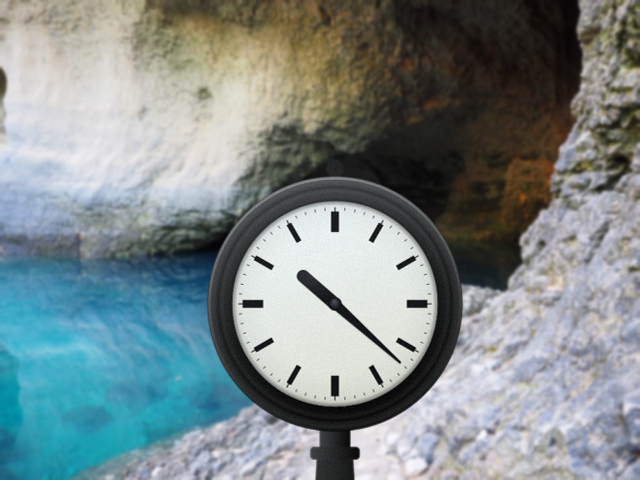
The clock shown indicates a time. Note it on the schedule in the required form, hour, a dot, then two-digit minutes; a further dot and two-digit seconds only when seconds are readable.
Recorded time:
10.22
